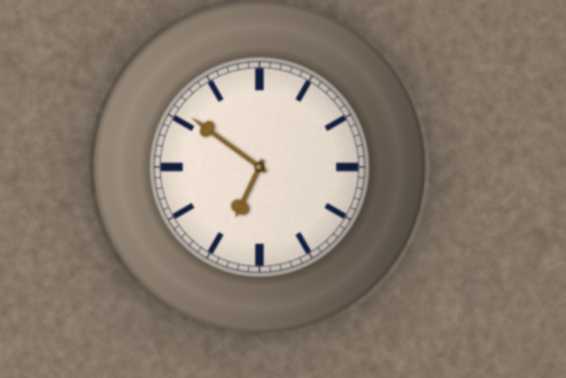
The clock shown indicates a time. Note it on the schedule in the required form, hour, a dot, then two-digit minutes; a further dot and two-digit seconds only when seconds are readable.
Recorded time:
6.51
